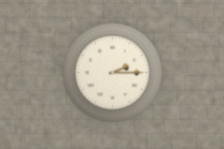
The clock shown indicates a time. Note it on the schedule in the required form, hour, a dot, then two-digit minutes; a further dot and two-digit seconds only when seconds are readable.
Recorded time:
2.15
